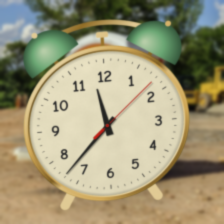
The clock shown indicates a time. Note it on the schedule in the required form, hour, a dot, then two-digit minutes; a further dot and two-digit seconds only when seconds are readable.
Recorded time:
11.37.08
